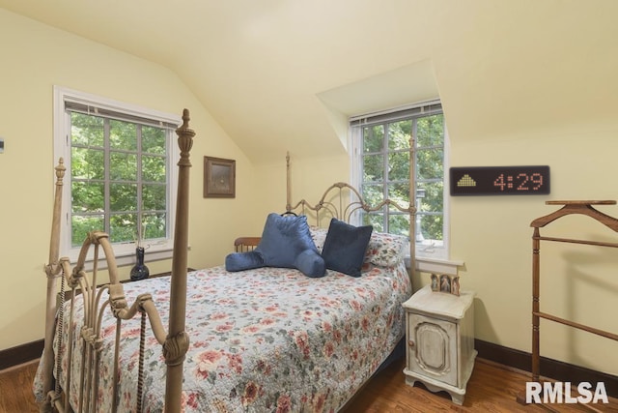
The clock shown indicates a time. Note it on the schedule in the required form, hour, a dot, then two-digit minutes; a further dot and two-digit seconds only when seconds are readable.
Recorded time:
4.29
